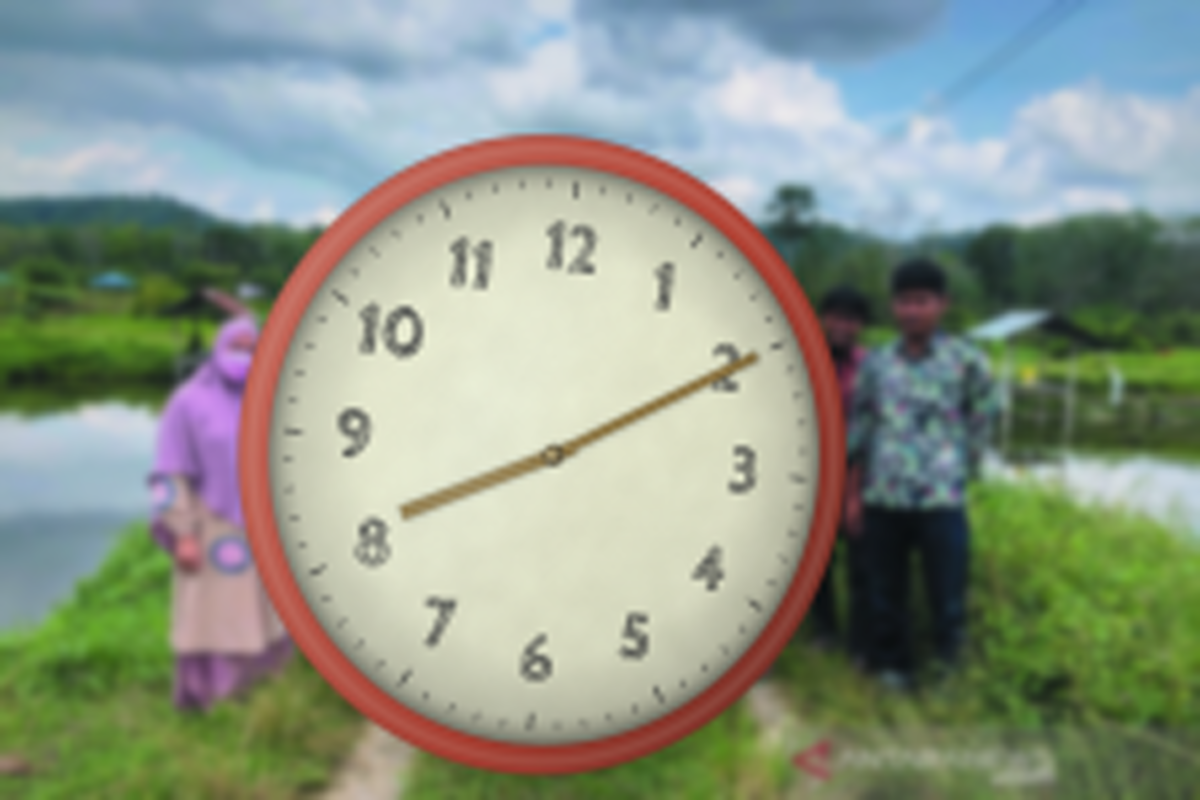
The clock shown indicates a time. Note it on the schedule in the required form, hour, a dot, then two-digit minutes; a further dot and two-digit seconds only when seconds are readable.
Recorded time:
8.10
